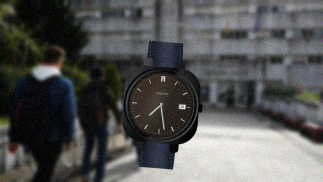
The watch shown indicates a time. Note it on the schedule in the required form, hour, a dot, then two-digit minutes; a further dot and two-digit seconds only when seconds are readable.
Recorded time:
7.28
